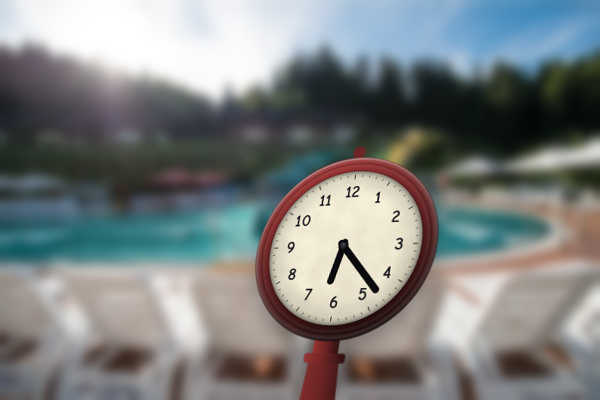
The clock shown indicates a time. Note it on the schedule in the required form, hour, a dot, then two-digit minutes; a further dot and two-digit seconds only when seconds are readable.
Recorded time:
6.23
